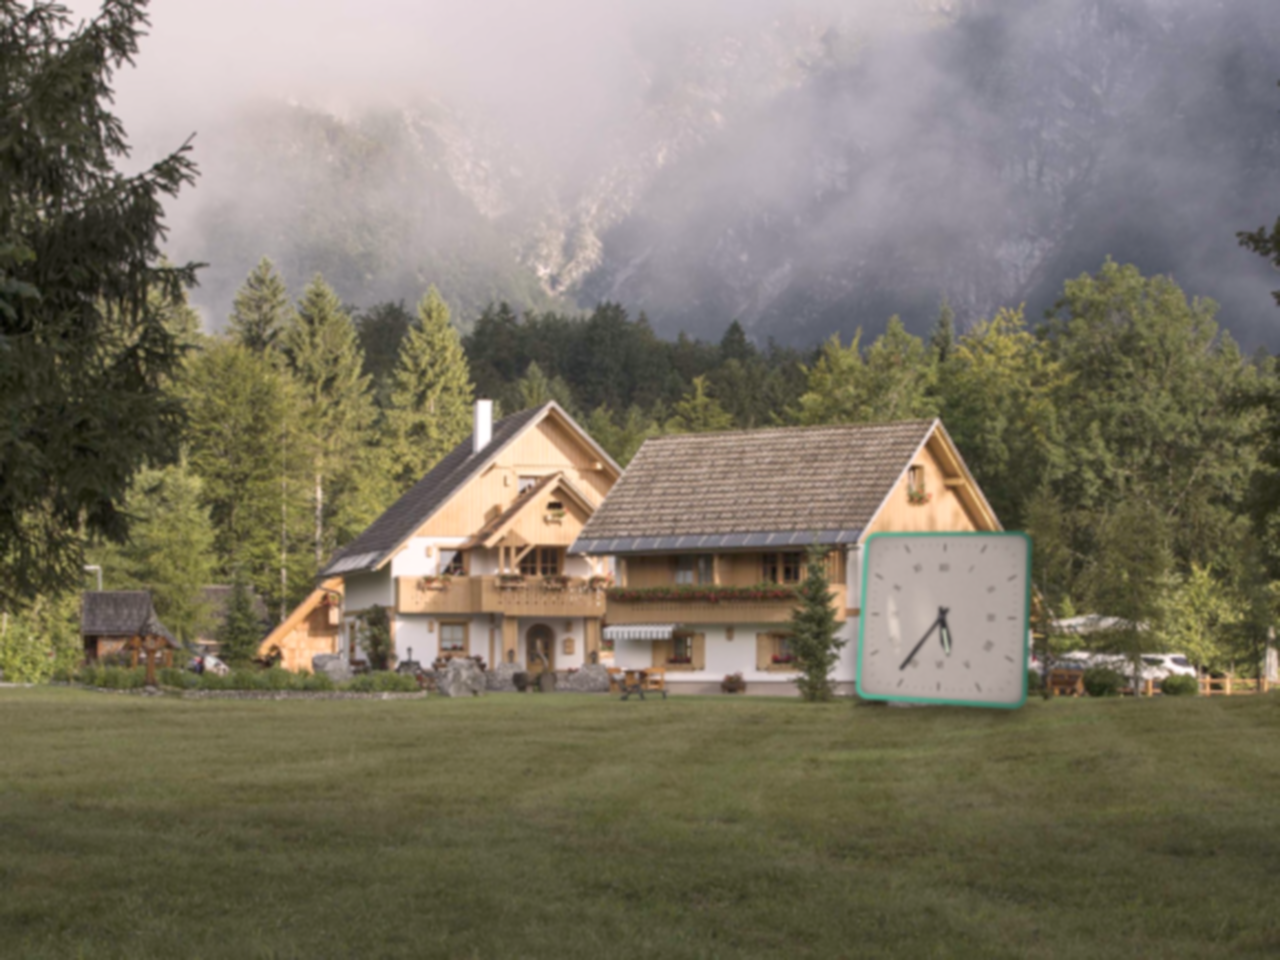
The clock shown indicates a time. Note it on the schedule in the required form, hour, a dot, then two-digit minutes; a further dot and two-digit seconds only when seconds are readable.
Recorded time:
5.36
